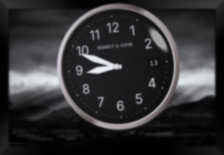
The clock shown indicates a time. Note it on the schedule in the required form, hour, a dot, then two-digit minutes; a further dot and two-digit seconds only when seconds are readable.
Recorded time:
8.49
